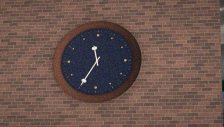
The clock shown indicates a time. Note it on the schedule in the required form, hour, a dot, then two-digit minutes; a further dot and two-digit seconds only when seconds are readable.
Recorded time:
11.35
